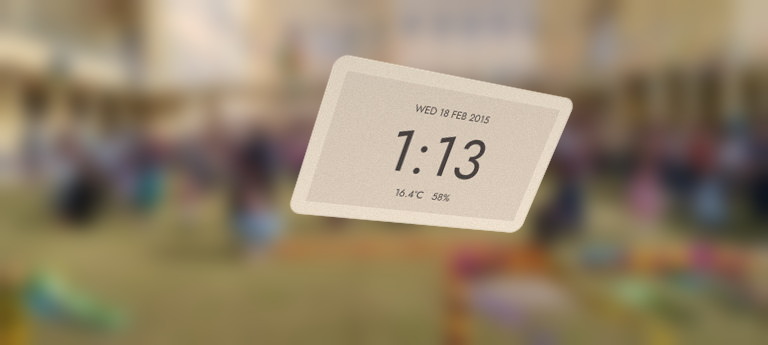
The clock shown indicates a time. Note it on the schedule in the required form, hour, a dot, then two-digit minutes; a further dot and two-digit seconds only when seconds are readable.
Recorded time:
1.13
